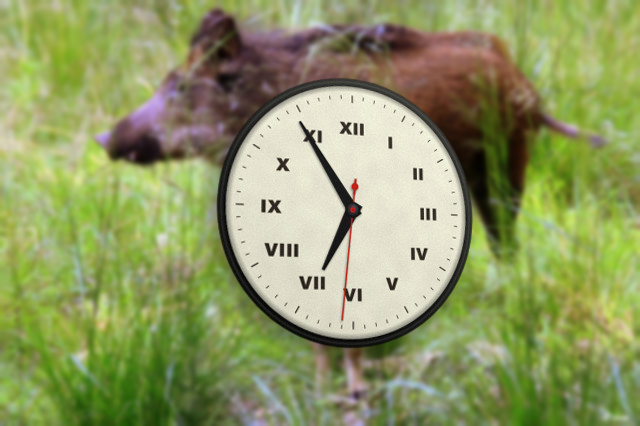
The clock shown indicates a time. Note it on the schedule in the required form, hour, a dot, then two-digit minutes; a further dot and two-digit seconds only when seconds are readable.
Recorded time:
6.54.31
